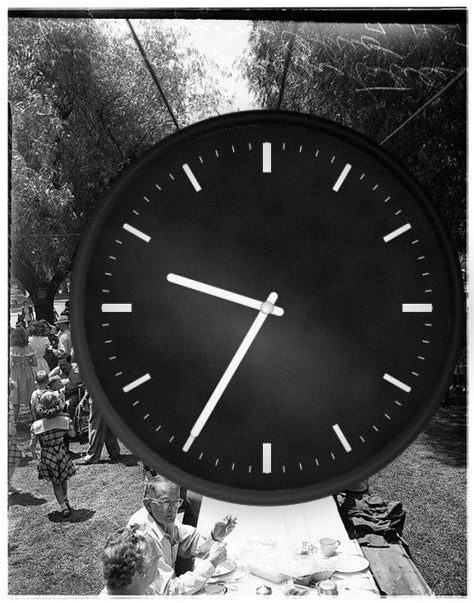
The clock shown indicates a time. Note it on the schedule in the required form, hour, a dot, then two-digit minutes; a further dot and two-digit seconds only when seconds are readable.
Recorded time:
9.35
